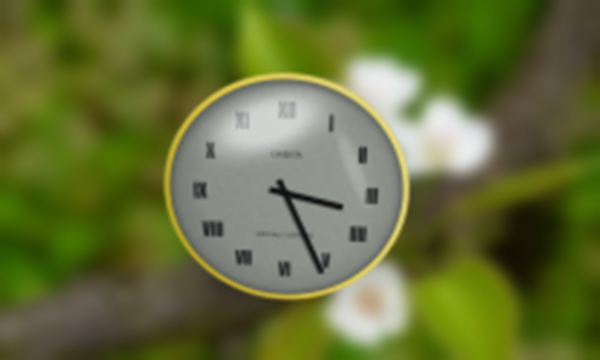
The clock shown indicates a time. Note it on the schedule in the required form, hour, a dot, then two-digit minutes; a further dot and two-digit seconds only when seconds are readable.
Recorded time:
3.26
